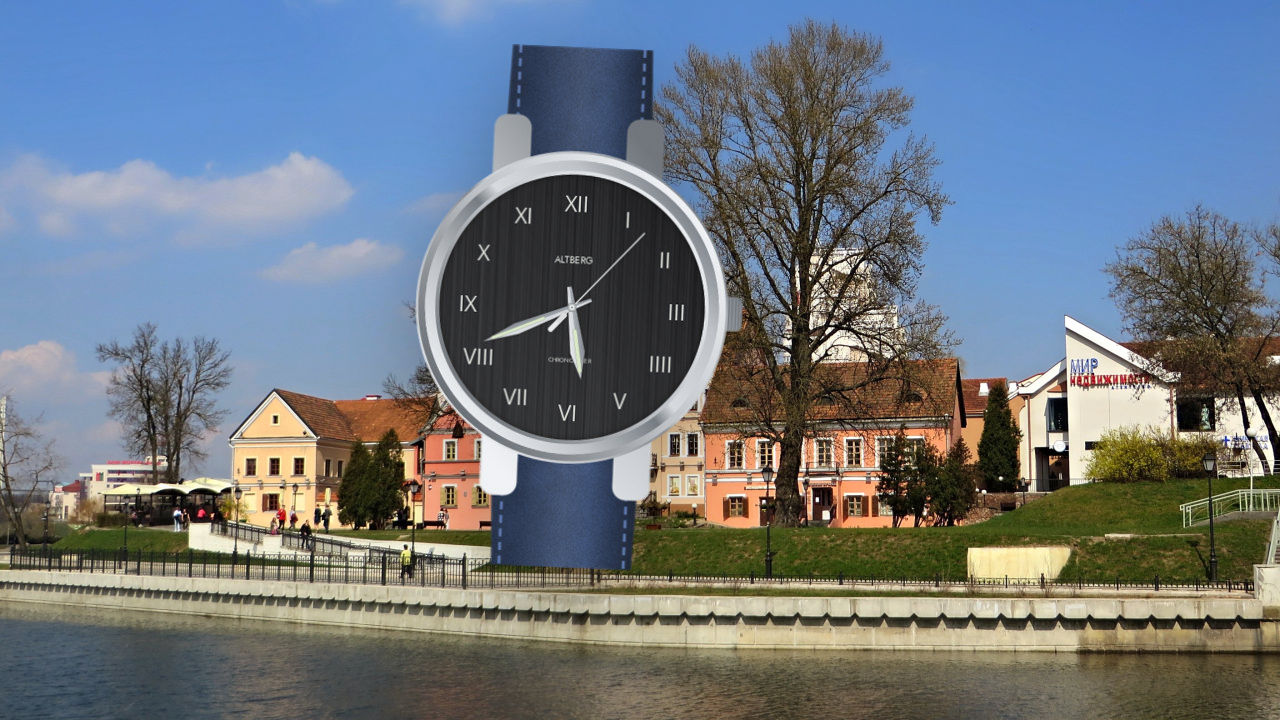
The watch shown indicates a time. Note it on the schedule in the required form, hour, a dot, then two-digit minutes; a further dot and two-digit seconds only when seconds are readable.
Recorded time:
5.41.07
